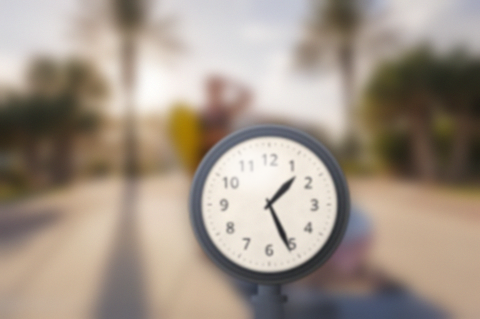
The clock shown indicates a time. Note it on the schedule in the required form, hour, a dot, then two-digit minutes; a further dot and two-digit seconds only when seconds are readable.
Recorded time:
1.26
